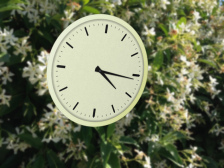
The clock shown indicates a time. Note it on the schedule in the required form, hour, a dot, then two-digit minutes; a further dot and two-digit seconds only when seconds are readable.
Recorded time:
4.16
